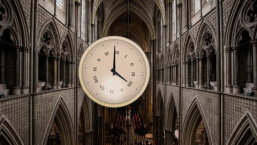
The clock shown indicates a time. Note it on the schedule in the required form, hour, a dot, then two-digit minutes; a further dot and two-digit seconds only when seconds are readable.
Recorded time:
3.59
